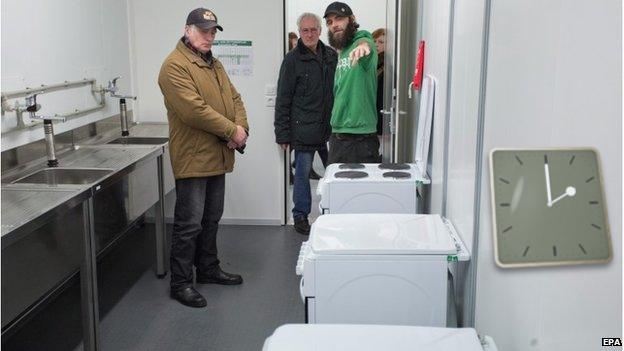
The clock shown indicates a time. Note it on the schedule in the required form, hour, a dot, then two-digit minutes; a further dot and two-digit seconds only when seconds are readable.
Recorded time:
2.00
